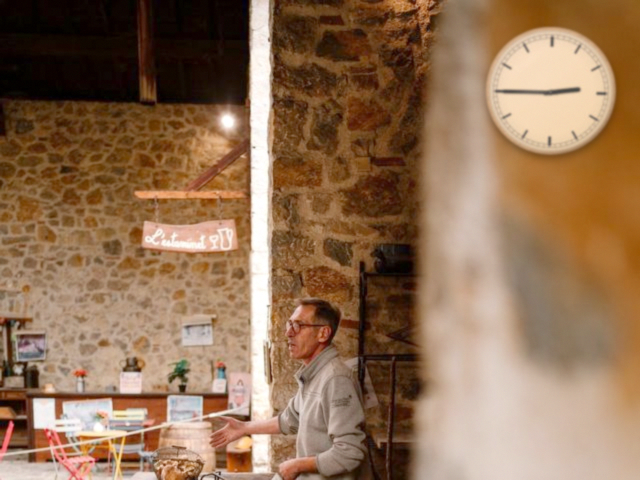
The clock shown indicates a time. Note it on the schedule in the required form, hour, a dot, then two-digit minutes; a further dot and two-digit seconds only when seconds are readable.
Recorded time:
2.45
